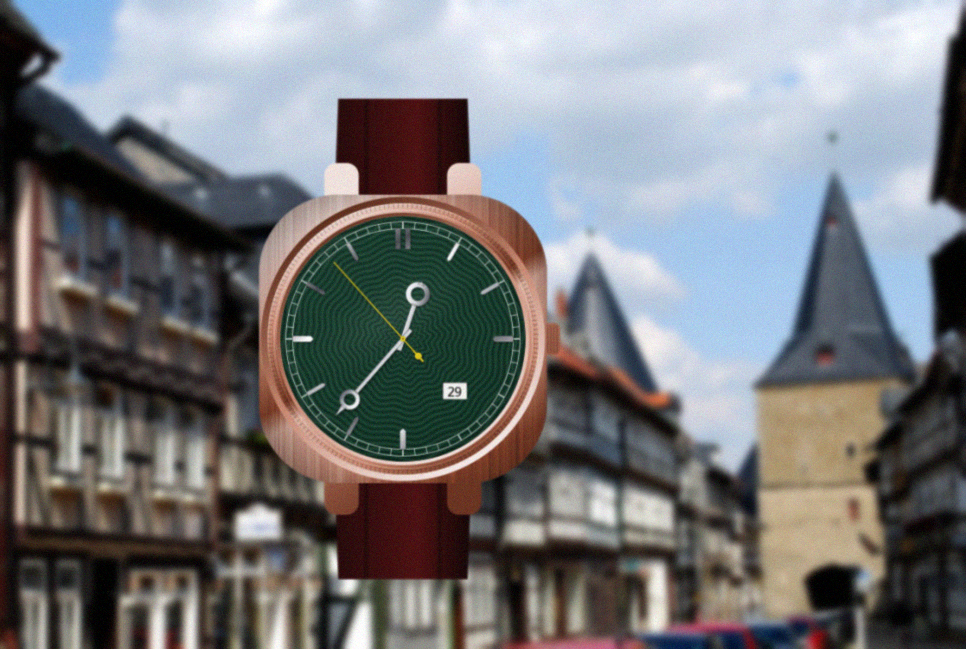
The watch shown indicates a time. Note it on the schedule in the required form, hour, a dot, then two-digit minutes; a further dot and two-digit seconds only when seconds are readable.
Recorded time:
12.36.53
